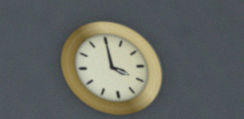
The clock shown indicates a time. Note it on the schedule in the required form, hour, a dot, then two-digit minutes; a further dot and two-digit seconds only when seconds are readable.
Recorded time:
4.00
